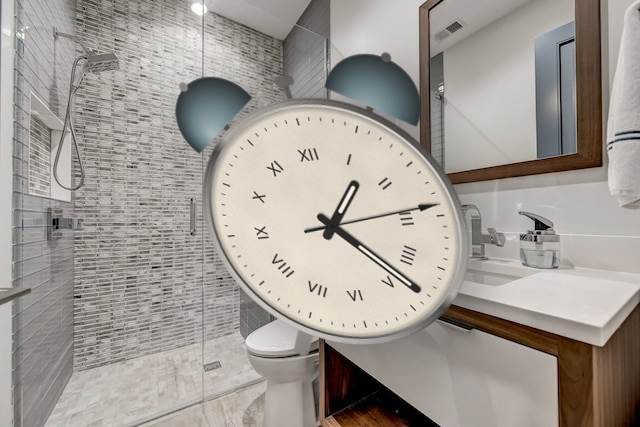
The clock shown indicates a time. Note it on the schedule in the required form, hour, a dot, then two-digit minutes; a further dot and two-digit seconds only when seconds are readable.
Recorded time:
1.23.14
